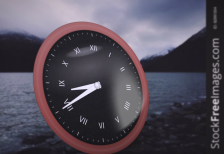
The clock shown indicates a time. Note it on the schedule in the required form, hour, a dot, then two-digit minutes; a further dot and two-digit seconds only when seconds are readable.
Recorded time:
8.40
